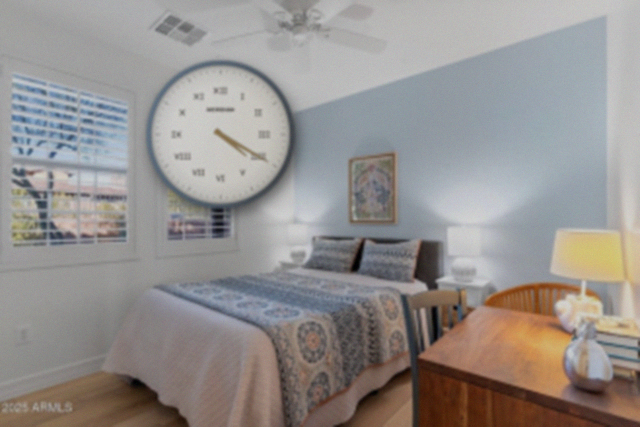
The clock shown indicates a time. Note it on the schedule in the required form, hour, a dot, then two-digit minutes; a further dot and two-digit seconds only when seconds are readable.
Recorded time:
4.20
